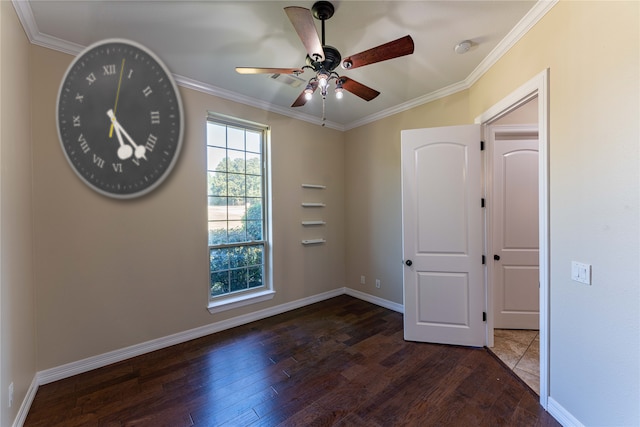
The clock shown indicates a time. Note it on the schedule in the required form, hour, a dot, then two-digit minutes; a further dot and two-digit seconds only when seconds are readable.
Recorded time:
5.23.03
